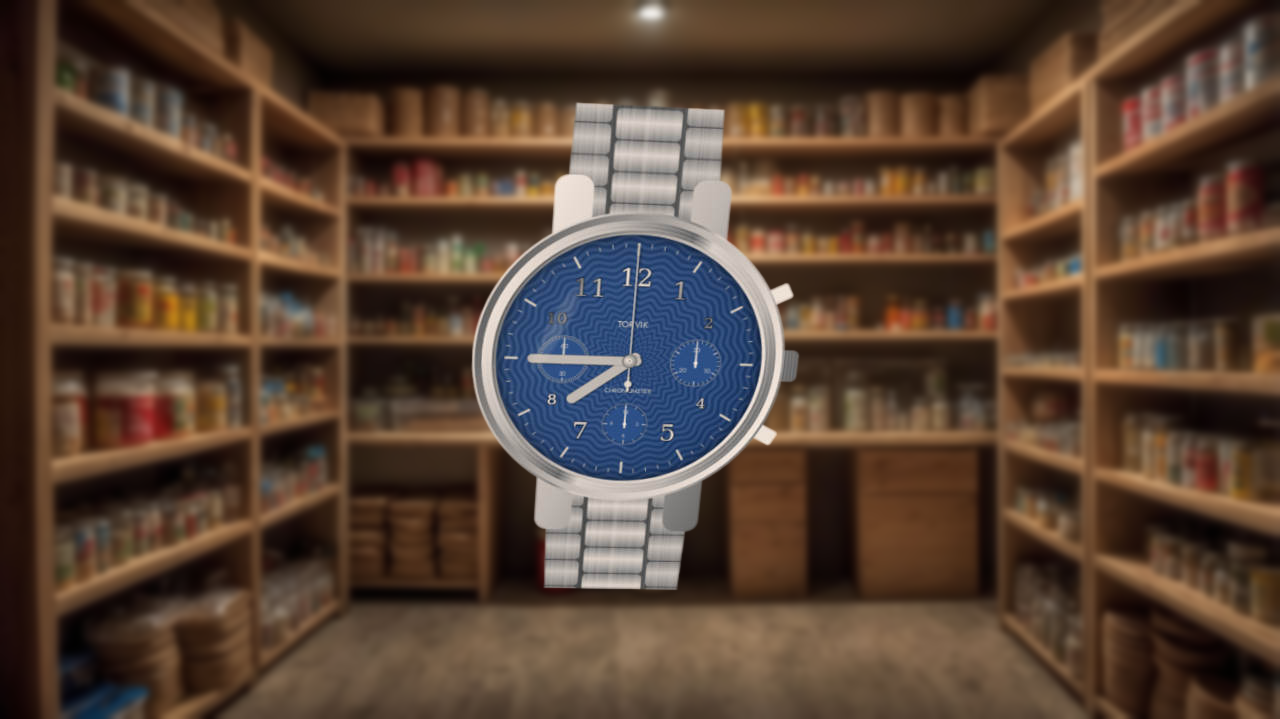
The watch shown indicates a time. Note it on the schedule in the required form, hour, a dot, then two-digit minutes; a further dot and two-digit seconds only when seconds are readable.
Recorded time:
7.45
